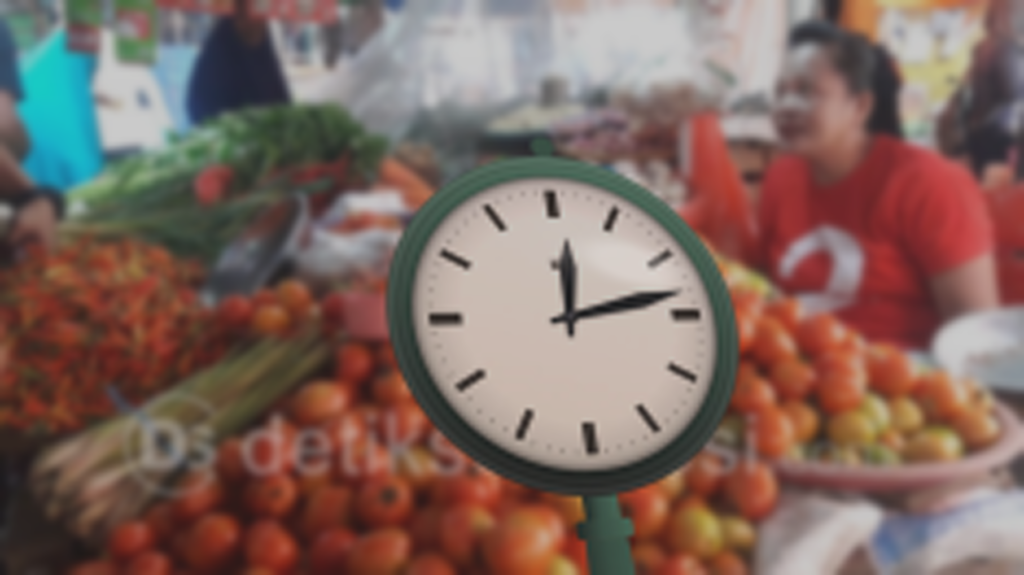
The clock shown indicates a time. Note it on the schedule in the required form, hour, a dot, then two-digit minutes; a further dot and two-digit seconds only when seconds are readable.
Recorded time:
12.13
